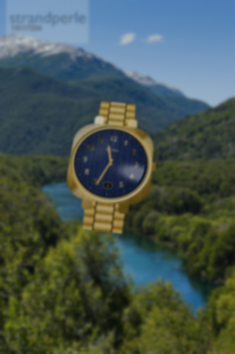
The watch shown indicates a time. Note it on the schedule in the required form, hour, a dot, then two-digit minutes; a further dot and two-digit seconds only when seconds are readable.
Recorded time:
11.34
